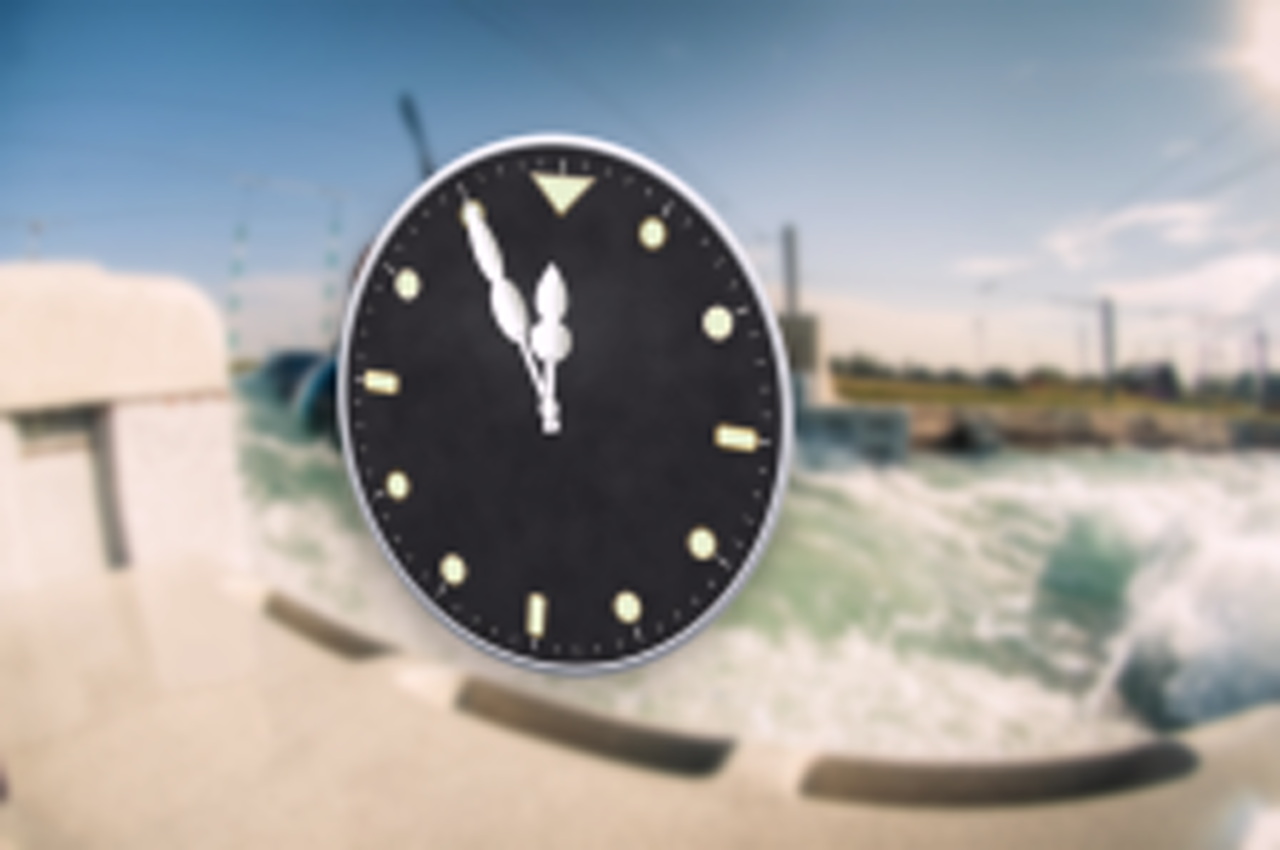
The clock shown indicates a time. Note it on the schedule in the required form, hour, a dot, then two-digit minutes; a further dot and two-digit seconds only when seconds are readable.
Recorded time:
11.55
